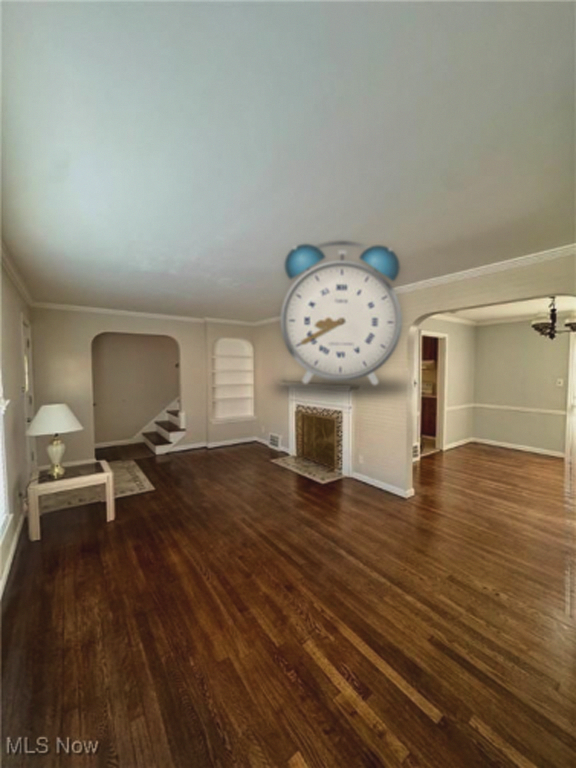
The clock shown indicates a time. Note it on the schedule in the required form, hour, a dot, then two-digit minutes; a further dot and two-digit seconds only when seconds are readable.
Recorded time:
8.40
